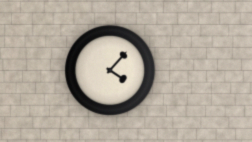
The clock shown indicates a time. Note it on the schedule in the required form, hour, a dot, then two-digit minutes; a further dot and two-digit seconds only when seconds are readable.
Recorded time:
4.07
